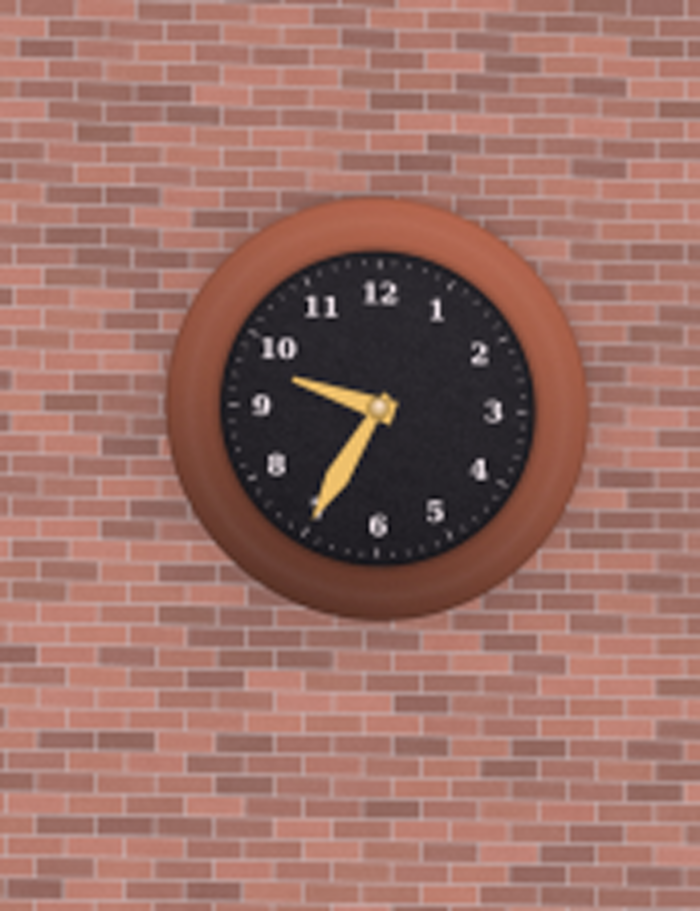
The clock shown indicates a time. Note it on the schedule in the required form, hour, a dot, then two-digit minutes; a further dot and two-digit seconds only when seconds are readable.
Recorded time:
9.35
